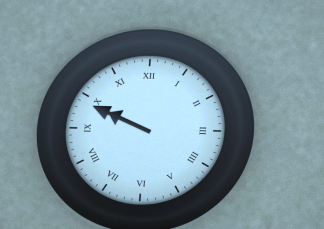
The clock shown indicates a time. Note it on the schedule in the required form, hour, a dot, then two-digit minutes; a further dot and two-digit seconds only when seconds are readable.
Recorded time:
9.49
